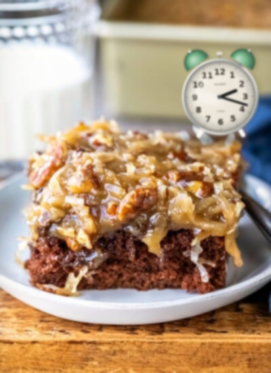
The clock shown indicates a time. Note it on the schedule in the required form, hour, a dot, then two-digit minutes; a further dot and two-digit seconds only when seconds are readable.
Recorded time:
2.18
